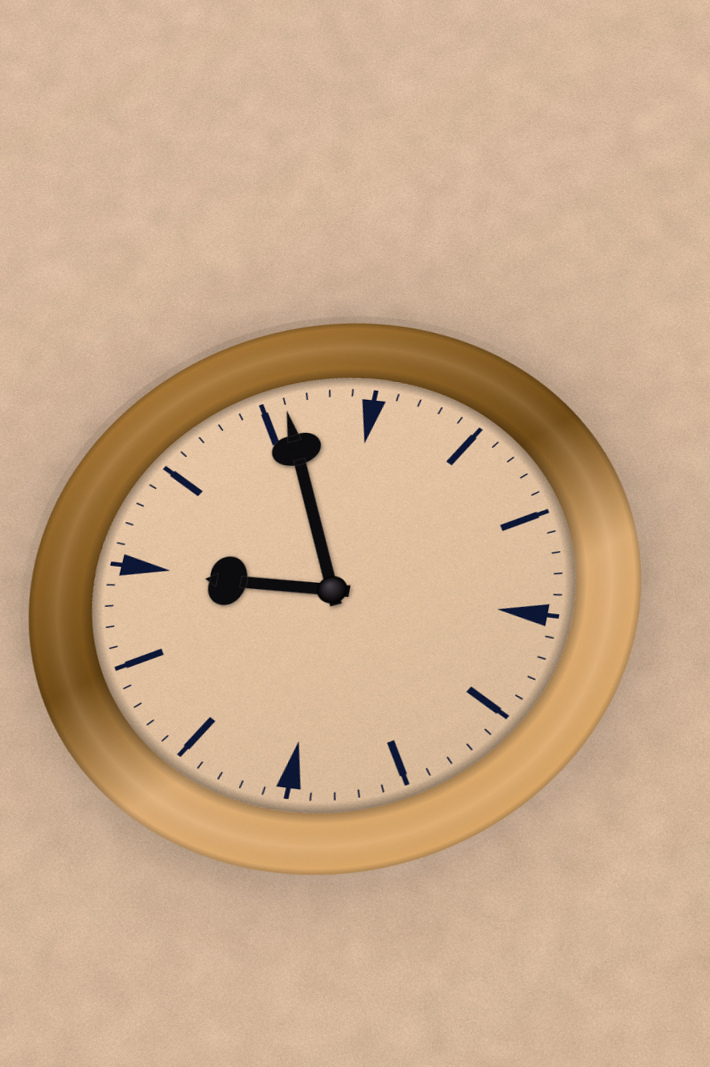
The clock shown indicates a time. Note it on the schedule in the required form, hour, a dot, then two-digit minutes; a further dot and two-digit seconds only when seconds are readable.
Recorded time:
8.56
